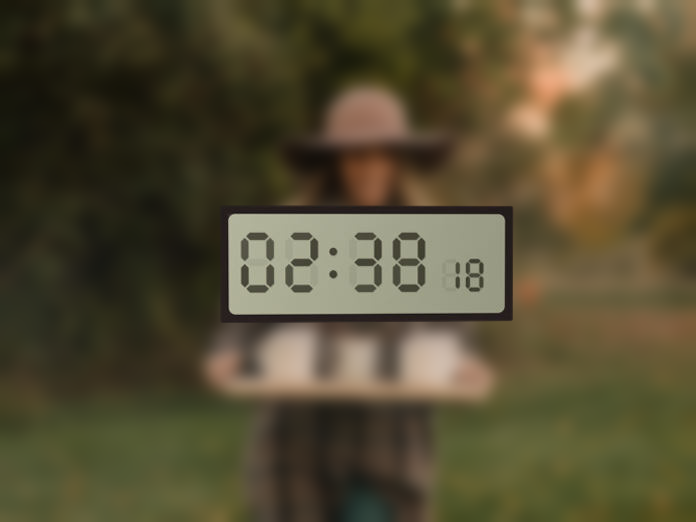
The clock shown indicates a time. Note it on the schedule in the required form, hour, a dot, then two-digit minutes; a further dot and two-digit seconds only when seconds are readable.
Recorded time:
2.38.18
